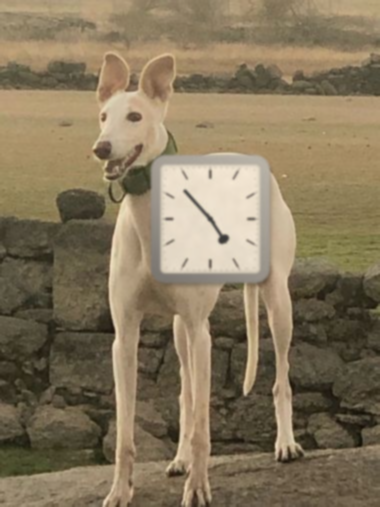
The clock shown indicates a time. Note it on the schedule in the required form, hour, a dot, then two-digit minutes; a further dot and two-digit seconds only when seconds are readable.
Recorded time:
4.53
